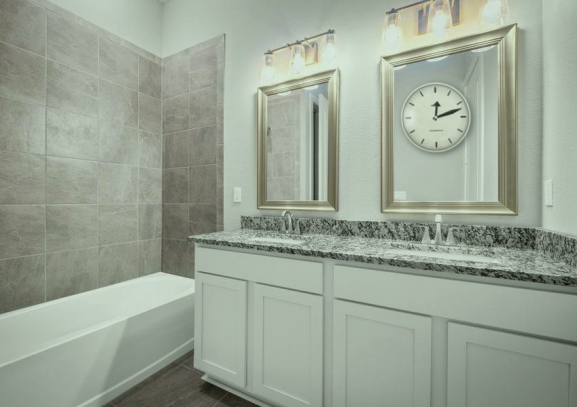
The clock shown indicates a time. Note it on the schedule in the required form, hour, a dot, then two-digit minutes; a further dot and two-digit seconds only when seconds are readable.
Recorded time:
12.12
